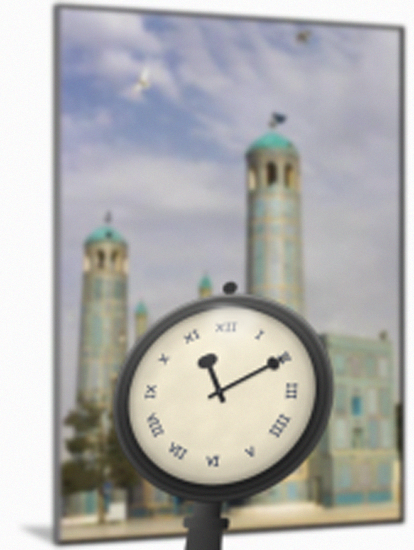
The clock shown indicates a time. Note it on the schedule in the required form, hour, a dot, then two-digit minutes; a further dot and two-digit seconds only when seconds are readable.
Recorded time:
11.10
